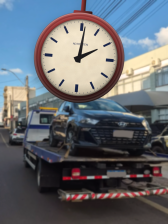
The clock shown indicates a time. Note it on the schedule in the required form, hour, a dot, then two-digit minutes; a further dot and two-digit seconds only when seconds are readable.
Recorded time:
2.01
